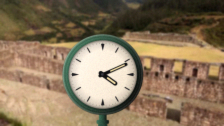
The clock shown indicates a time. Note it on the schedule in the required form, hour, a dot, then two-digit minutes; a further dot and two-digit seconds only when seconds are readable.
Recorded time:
4.11
